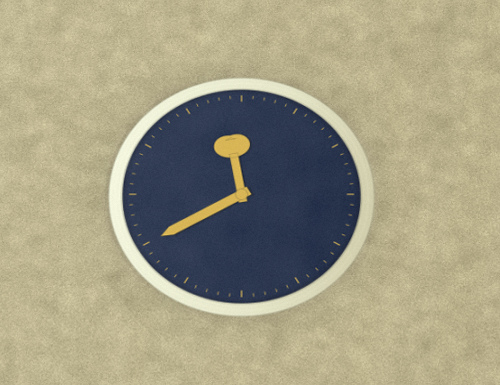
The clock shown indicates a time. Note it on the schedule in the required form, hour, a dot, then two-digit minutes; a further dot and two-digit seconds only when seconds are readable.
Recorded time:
11.40
